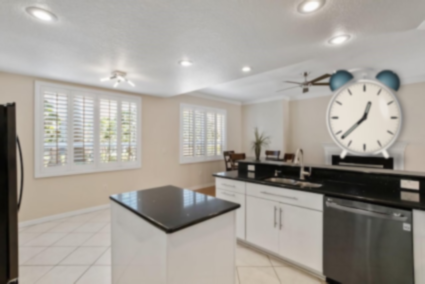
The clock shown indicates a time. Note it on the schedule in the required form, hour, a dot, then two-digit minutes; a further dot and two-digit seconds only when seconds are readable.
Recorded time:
12.38
